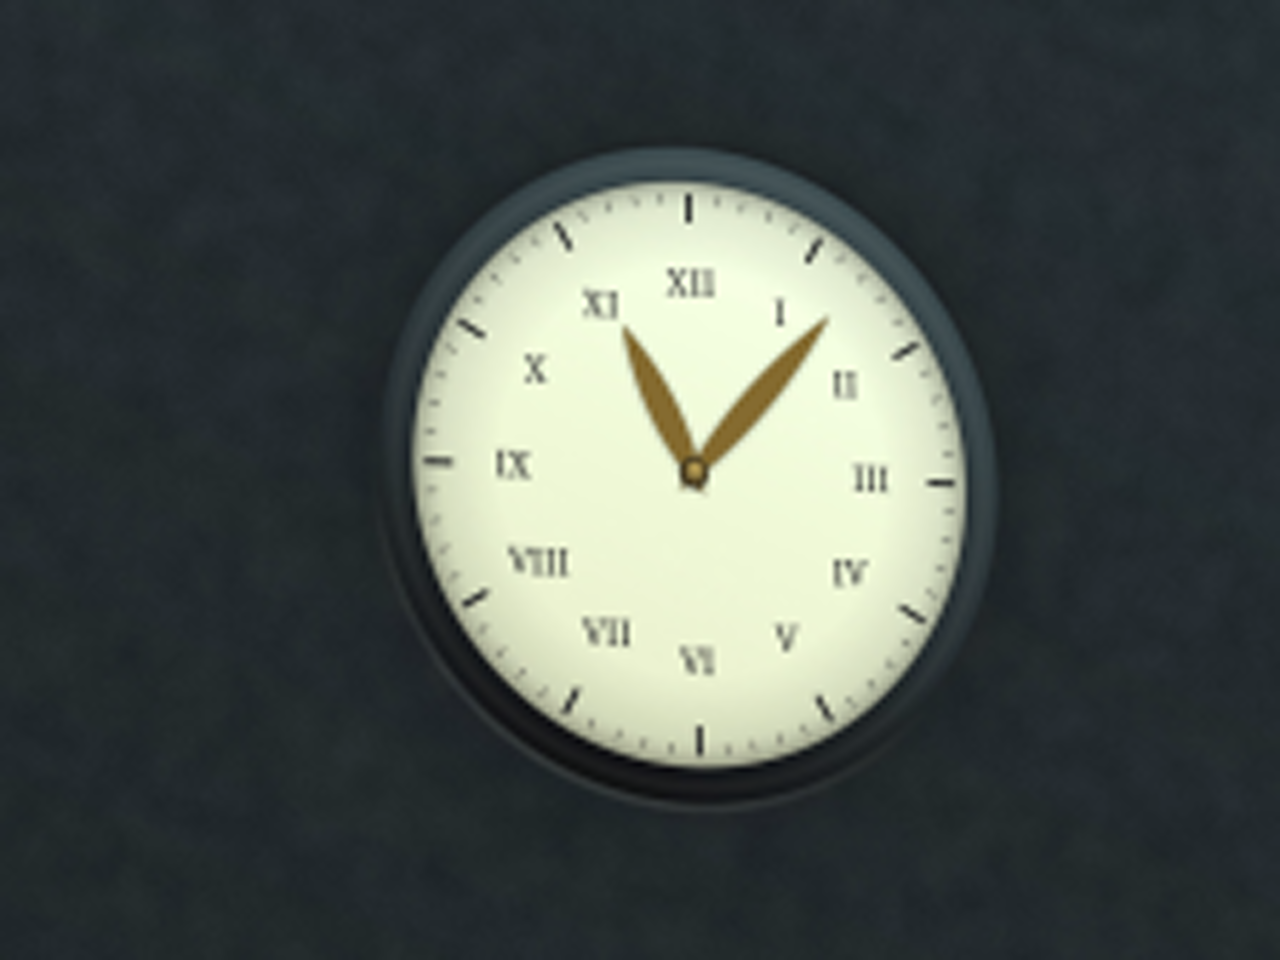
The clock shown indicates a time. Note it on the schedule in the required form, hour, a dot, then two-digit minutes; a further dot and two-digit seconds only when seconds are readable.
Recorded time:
11.07
